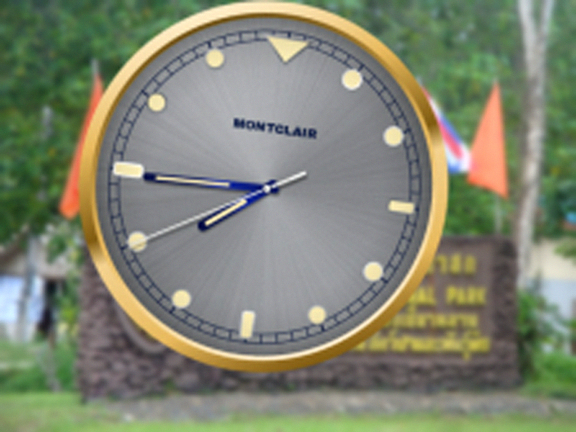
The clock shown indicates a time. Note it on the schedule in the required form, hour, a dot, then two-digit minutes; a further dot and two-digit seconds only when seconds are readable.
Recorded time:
7.44.40
